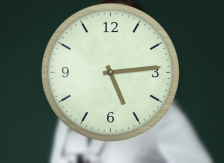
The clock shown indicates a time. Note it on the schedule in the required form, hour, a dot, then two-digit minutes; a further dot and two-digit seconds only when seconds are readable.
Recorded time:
5.14
